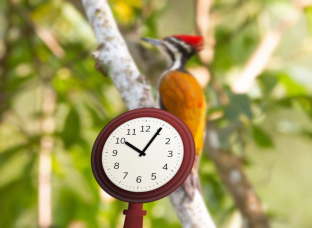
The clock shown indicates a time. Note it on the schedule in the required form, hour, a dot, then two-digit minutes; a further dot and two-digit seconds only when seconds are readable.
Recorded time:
10.05
